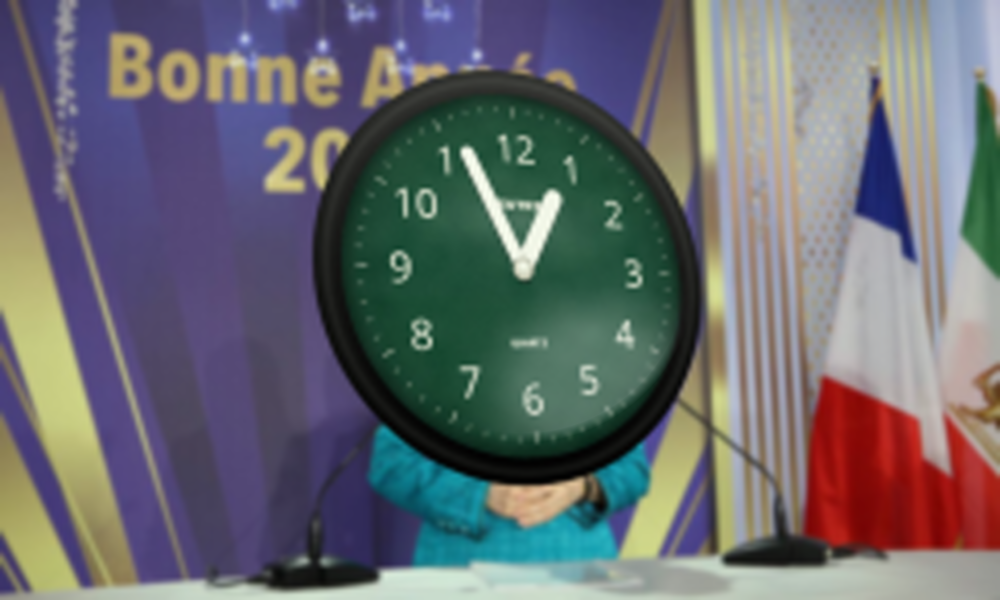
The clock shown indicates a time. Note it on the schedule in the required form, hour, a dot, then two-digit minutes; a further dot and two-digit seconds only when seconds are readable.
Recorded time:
12.56
